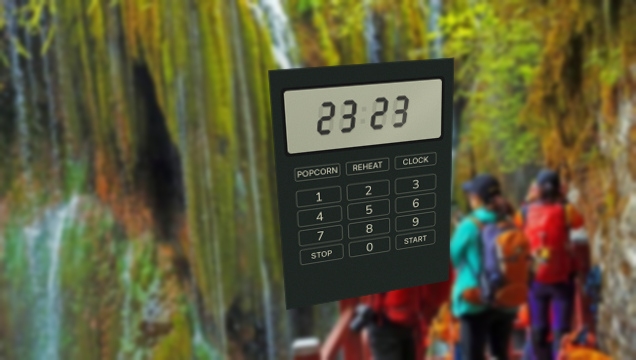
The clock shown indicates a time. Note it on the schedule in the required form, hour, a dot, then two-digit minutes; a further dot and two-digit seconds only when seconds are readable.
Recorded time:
23.23
